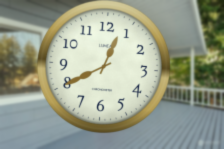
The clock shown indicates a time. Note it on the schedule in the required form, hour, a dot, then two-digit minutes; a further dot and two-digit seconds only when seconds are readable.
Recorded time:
12.40
